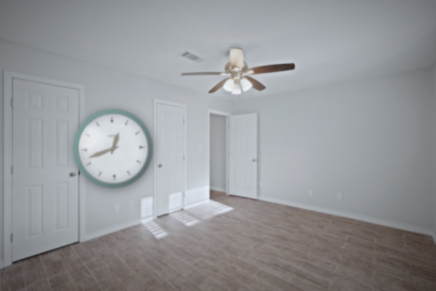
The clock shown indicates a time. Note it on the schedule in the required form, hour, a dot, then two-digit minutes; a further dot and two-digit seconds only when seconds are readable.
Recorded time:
12.42
